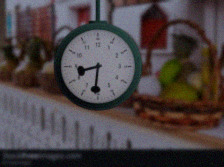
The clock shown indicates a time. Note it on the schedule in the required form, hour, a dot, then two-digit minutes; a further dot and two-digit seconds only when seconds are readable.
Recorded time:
8.31
